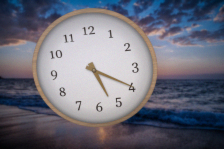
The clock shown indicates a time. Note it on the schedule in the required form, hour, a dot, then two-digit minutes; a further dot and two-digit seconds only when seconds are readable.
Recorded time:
5.20
